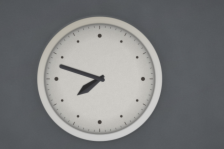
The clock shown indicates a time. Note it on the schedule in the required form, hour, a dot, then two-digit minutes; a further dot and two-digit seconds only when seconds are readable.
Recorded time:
7.48
